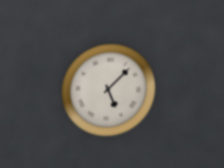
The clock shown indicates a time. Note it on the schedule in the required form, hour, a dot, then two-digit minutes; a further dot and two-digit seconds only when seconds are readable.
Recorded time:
5.07
